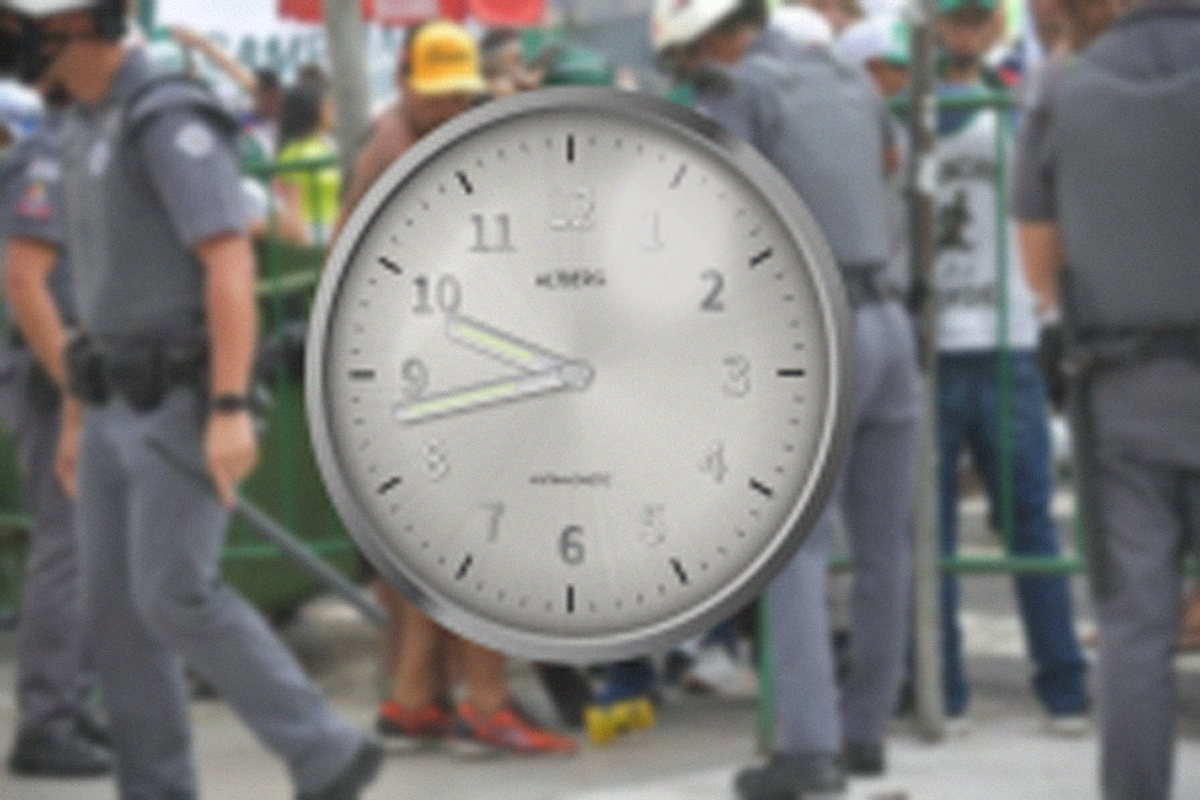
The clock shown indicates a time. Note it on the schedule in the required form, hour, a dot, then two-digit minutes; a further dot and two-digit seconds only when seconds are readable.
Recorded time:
9.43
